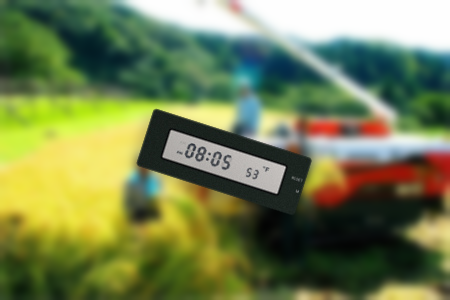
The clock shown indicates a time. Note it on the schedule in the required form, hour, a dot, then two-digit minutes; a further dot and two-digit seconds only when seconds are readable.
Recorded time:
8.05
